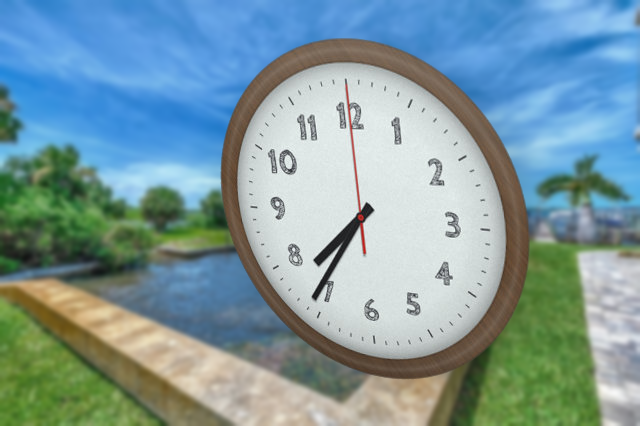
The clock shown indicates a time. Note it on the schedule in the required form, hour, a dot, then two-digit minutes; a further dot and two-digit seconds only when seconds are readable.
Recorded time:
7.36.00
